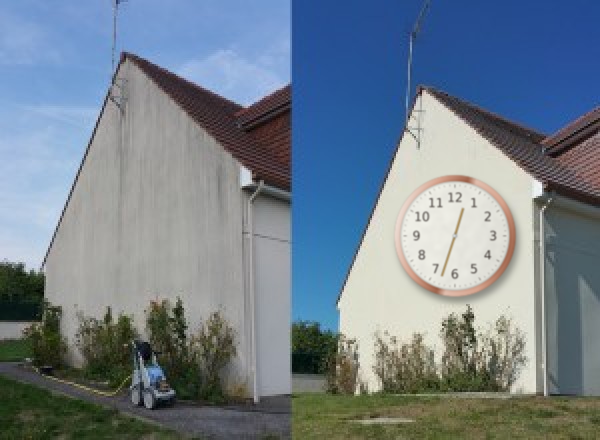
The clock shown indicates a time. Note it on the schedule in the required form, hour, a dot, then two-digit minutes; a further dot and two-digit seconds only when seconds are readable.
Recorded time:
12.33
